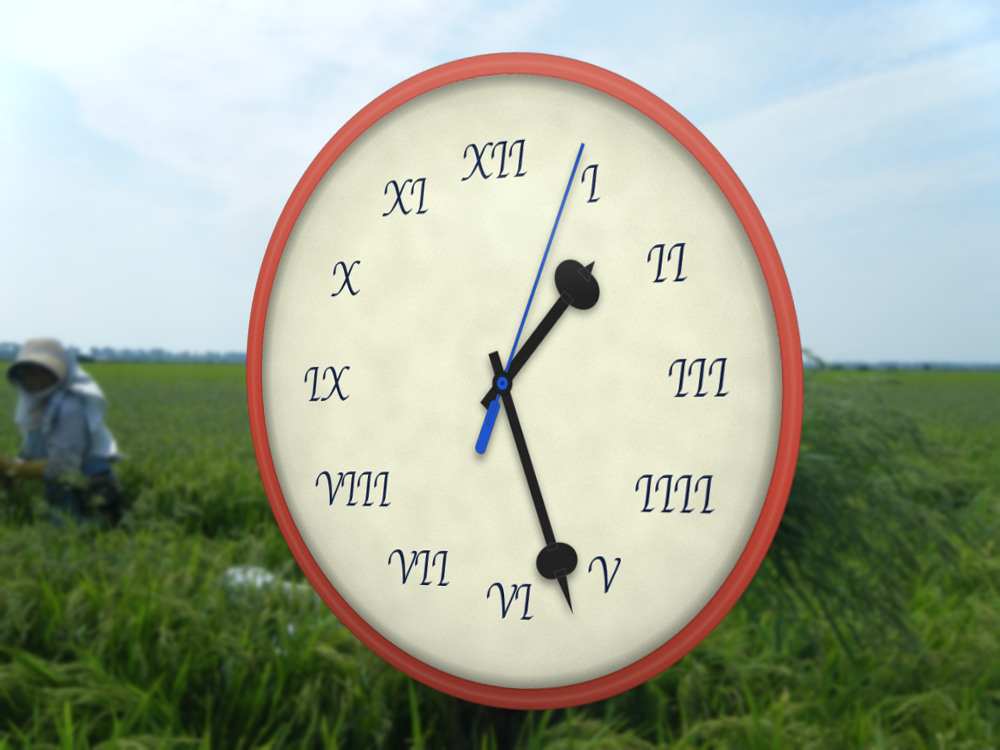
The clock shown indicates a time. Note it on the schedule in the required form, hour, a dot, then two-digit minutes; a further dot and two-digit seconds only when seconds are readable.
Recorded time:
1.27.04
